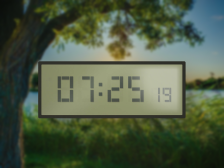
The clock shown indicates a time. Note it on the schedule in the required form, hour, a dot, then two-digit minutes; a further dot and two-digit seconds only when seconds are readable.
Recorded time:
7.25.19
